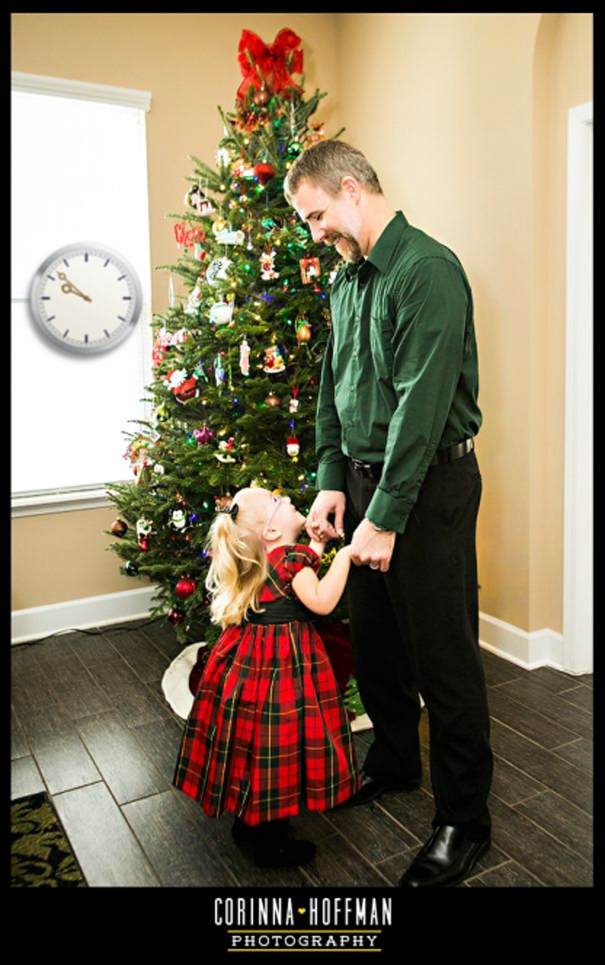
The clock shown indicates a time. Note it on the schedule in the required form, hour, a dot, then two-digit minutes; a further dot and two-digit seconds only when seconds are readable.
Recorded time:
9.52
